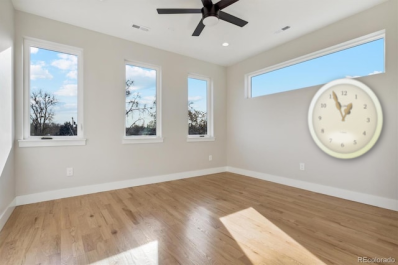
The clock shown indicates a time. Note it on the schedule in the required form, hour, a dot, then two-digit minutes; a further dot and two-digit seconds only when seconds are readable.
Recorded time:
12.56
